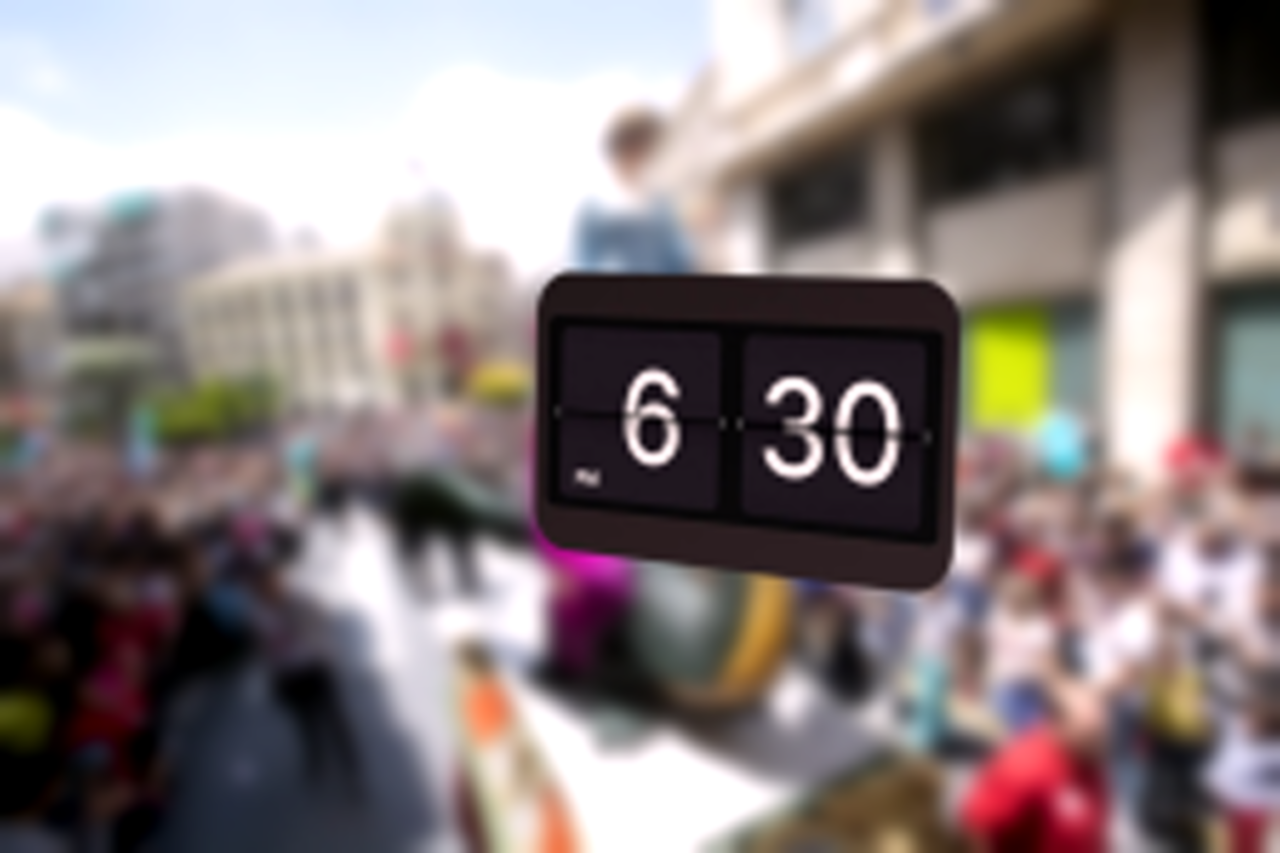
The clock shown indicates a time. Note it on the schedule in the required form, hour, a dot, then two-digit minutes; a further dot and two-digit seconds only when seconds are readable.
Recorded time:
6.30
